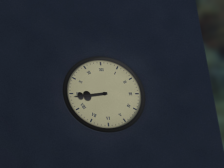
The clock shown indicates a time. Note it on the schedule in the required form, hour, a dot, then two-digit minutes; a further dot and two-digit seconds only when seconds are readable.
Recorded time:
8.44
